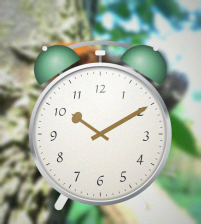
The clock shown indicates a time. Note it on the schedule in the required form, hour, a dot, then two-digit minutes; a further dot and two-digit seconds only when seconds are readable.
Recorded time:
10.10
